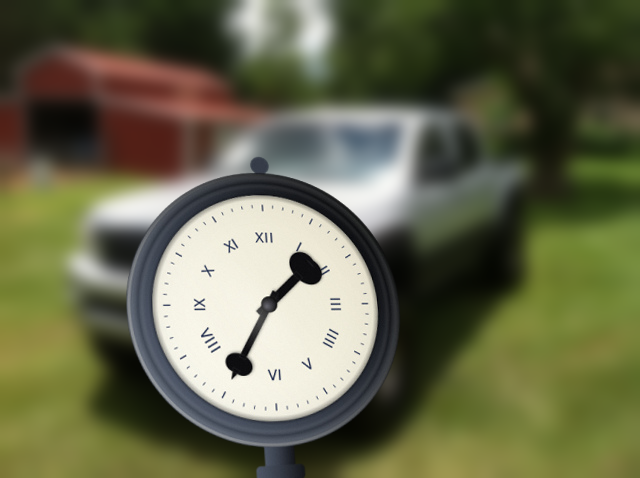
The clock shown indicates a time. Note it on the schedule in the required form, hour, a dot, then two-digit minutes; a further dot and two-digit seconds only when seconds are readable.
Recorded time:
1.35
